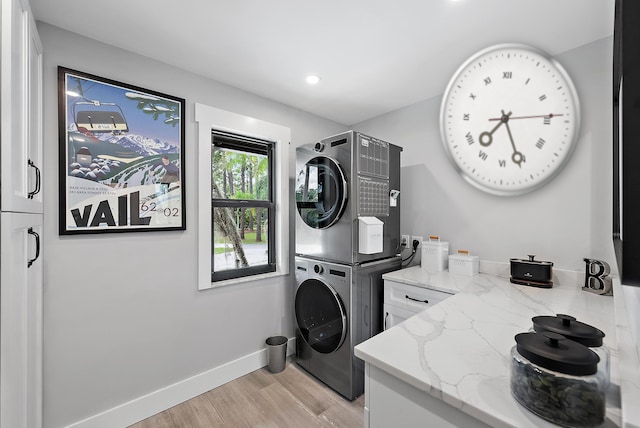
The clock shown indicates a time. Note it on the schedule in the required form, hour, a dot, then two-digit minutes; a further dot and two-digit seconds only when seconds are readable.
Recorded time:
7.26.14
